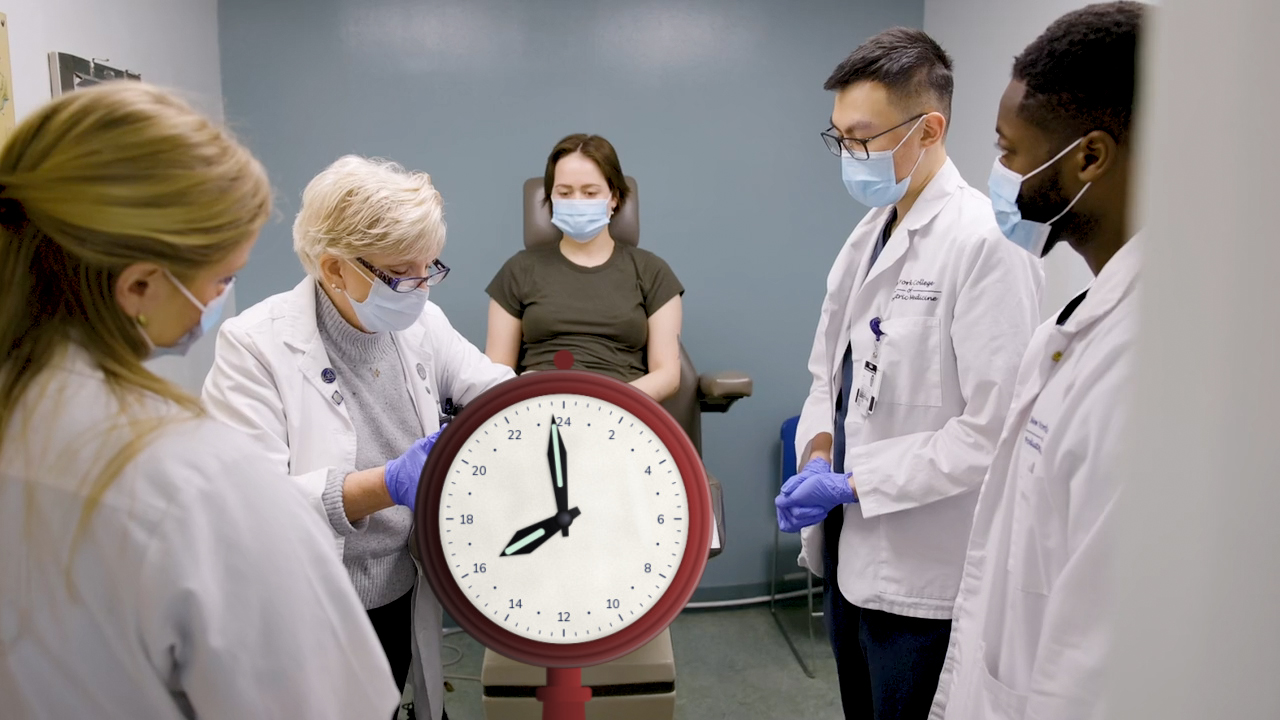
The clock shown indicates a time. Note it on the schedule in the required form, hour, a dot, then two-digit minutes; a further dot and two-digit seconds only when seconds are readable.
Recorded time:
15.59
